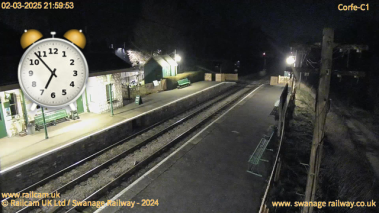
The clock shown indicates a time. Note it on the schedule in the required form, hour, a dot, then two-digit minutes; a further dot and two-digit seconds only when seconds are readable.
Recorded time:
6.53
